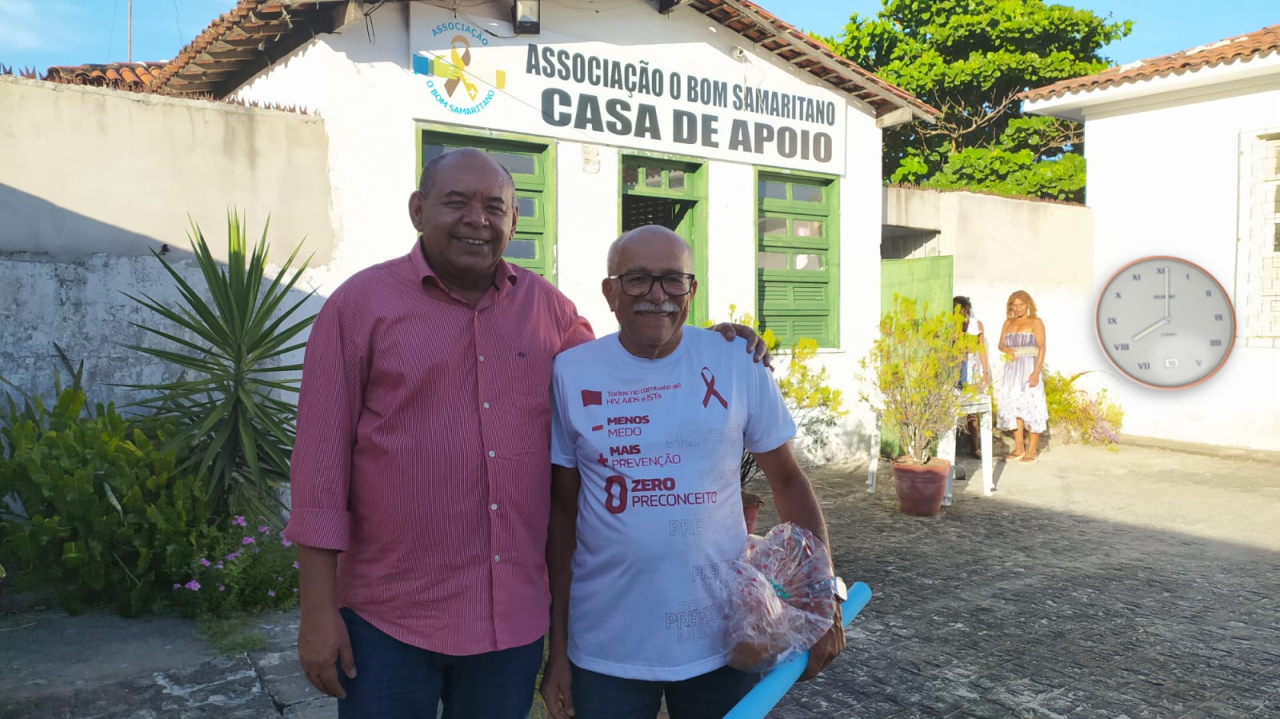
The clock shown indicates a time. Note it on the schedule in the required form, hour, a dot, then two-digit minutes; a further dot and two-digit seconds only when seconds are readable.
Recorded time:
8.01
